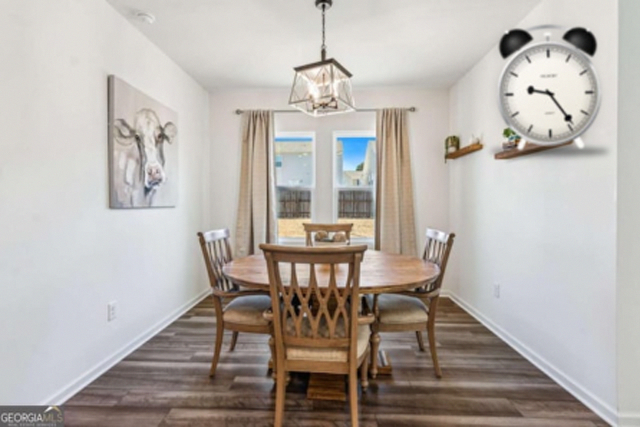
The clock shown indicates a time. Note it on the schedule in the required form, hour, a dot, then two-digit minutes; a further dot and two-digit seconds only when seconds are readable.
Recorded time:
9.24
